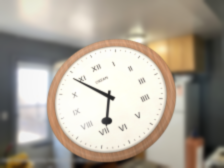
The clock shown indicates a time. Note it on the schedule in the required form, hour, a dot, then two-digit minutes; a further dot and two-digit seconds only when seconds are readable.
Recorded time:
6.54
